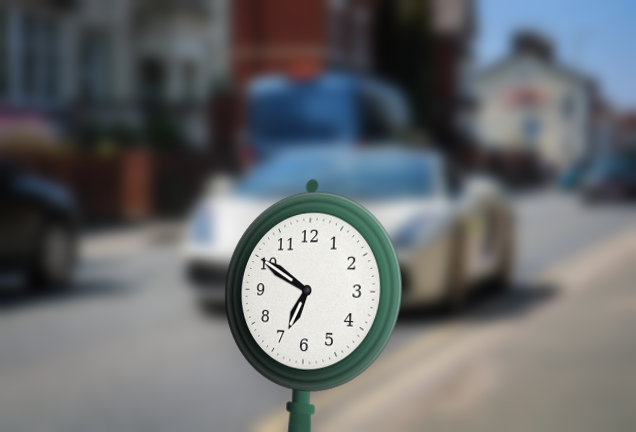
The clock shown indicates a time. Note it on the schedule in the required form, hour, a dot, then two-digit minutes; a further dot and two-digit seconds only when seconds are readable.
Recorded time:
6.50
